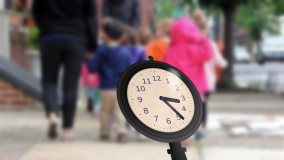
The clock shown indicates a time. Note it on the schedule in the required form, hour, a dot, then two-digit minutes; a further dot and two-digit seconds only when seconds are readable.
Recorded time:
3.24
